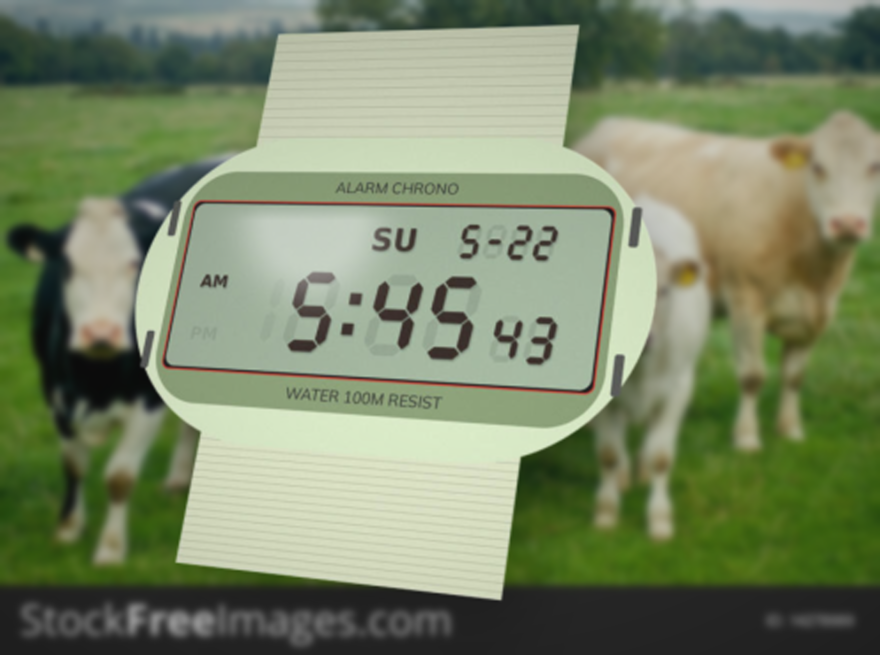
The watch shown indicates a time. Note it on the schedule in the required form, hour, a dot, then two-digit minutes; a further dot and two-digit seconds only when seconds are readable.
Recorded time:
5.45.43
